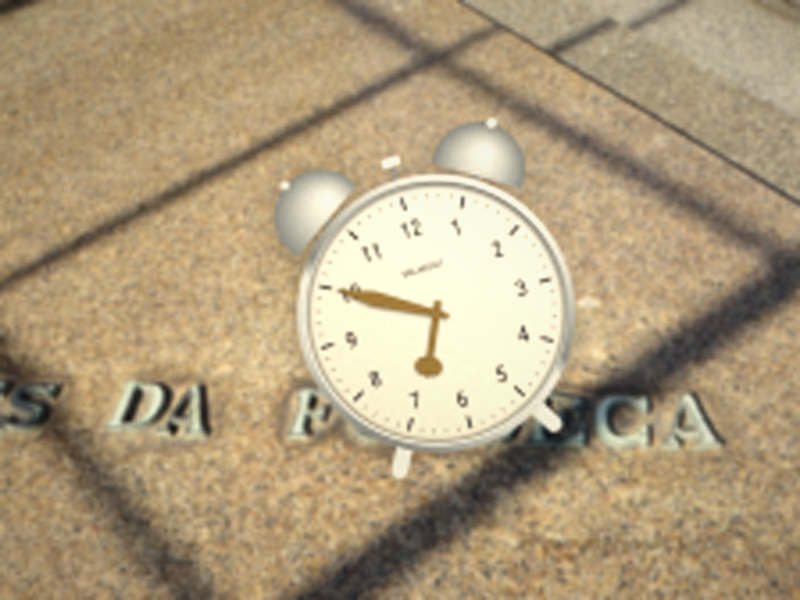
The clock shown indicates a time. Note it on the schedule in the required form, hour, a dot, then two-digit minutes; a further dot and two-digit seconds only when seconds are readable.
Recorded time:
6.50
